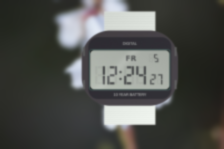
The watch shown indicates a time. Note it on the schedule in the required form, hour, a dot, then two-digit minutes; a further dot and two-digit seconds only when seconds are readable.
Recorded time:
12.24.27
